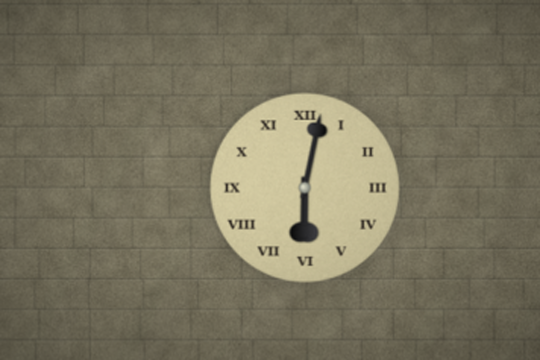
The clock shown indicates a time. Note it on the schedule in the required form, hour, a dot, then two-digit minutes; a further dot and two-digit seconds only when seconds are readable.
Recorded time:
6.02
